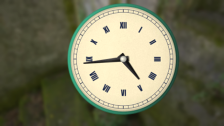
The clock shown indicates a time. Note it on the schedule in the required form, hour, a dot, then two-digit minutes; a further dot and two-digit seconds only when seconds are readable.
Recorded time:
4.44
